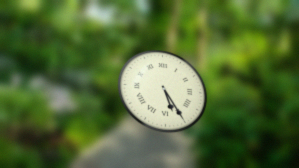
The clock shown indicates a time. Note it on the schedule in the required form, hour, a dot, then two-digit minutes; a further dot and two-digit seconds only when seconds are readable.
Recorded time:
5.25
